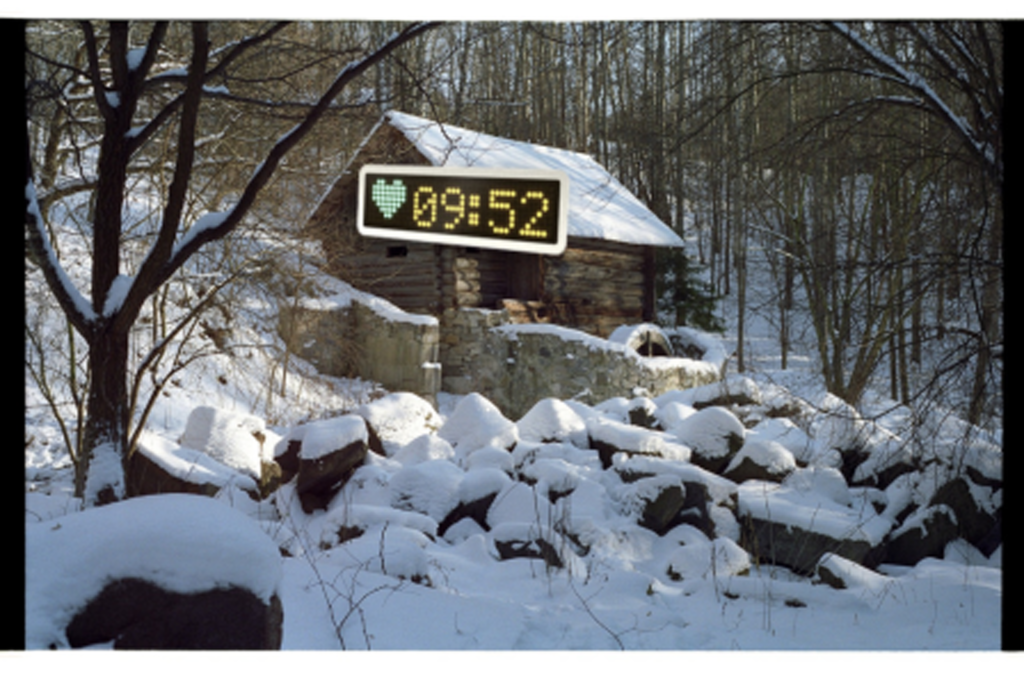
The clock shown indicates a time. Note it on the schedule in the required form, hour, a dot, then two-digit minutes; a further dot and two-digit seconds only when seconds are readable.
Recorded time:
9.52
